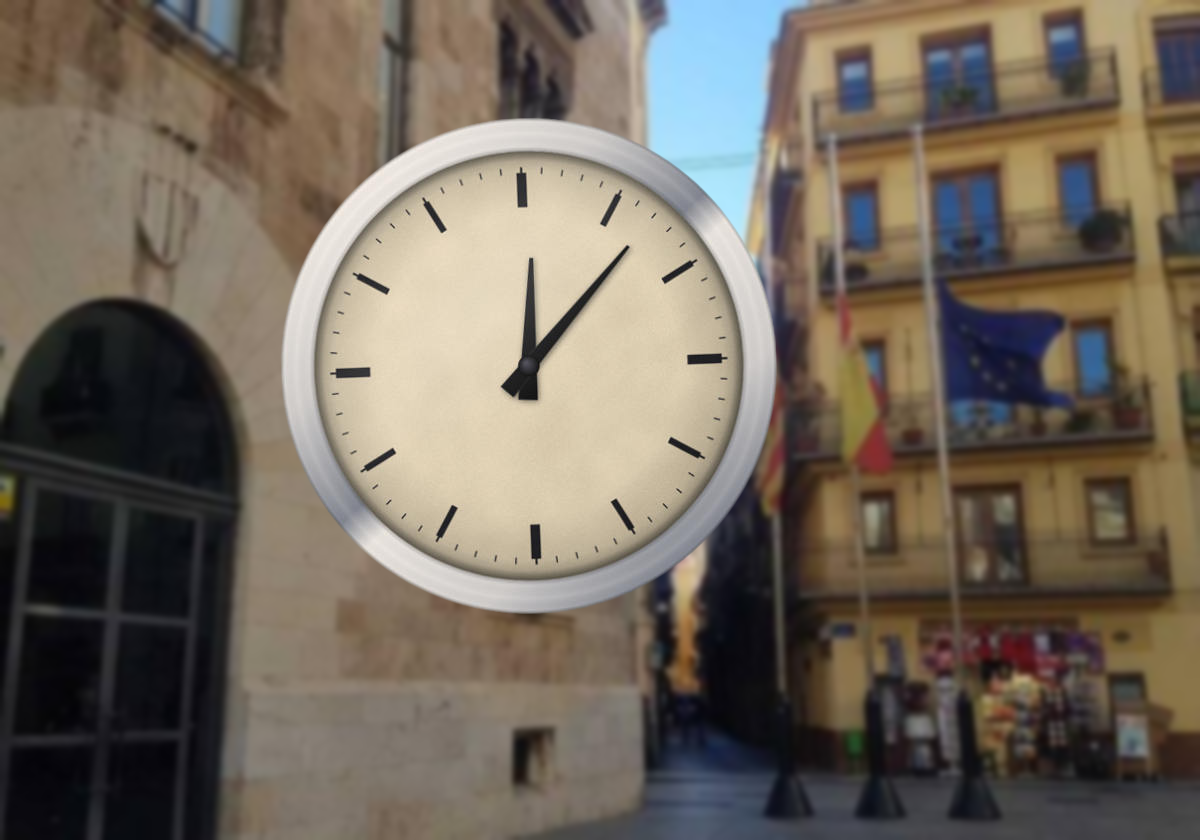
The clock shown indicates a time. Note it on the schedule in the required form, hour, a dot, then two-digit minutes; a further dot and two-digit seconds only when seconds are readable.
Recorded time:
12.07
